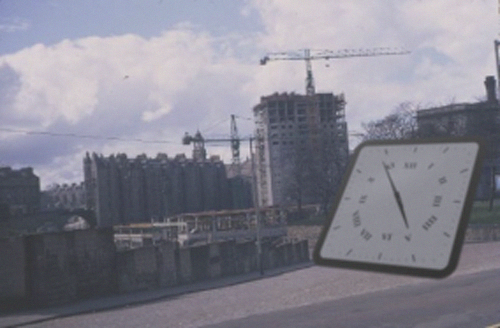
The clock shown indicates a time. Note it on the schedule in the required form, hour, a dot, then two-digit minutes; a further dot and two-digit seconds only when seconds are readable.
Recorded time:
4.54
